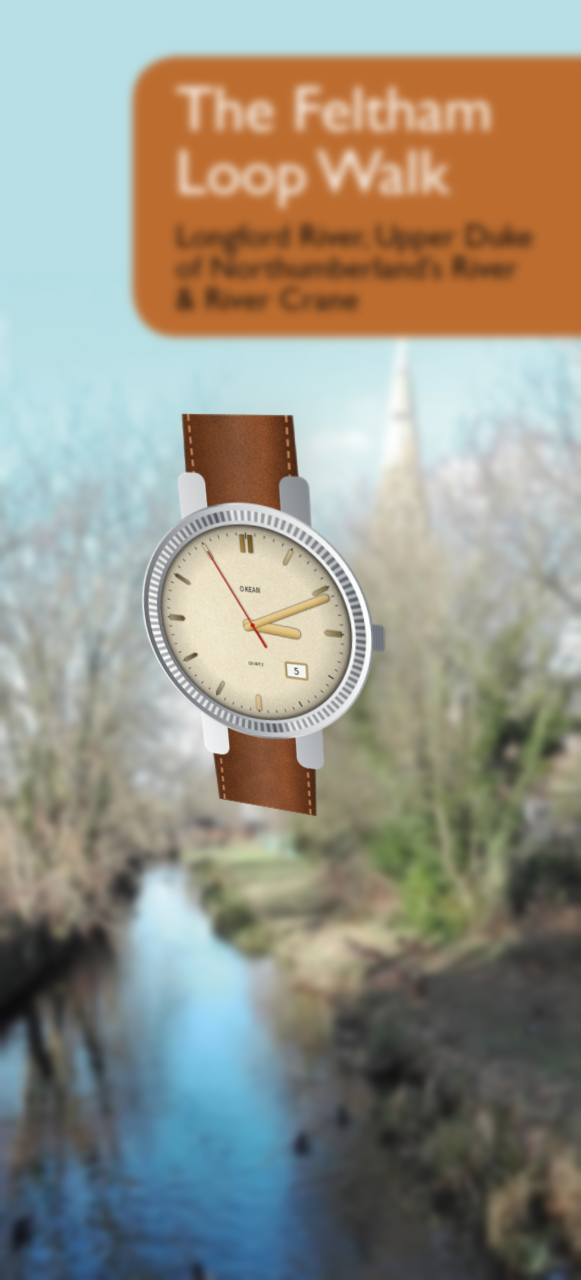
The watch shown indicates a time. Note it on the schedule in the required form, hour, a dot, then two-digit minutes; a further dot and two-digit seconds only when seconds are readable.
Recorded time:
3.10.55
